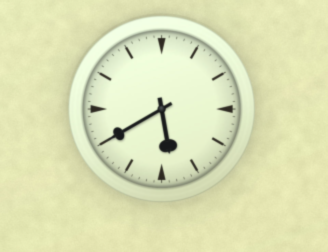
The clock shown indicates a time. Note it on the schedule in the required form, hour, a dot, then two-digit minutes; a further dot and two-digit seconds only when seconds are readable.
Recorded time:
5.40
